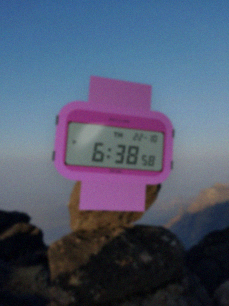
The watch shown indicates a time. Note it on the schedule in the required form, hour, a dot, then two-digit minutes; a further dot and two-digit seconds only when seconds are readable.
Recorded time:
6.38
